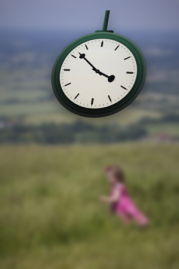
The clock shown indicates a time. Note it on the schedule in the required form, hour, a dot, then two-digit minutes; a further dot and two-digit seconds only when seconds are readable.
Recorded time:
3.52
